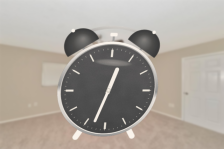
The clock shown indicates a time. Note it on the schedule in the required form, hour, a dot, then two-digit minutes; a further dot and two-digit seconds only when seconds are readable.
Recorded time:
12.33
